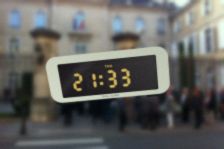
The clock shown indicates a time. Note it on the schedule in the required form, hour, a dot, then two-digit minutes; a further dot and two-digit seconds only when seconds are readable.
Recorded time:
21.33
